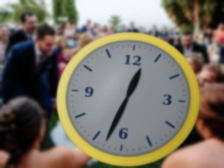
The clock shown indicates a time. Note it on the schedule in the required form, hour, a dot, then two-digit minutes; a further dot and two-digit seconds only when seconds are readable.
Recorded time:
12.33
